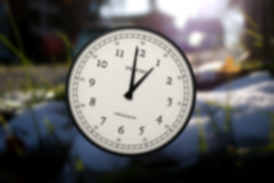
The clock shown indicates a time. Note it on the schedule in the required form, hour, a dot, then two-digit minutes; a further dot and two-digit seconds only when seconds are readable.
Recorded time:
12.59
